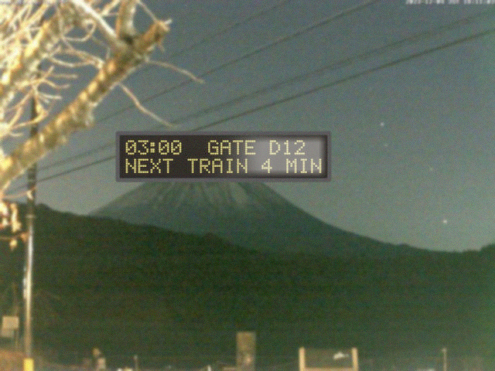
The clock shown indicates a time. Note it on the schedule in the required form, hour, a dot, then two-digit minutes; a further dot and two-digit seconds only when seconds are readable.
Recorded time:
3.00
